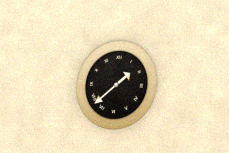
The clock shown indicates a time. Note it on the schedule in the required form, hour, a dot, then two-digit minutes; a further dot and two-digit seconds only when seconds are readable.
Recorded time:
1.38
